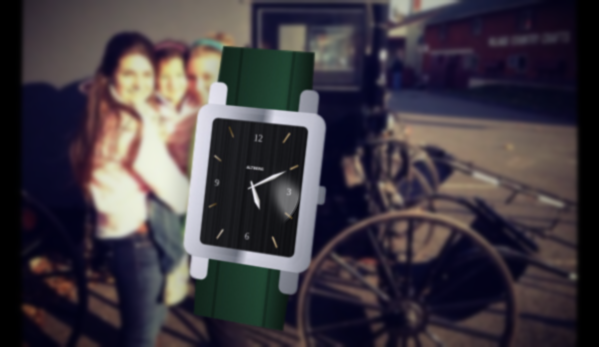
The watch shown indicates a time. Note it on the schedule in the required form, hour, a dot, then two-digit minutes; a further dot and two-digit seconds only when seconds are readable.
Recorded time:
5.10
